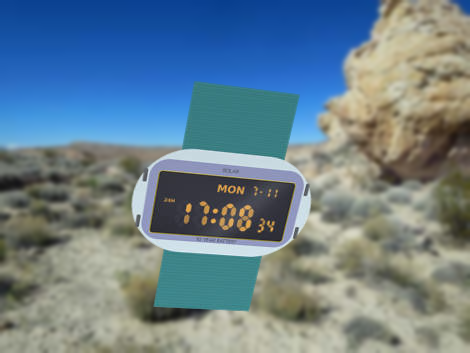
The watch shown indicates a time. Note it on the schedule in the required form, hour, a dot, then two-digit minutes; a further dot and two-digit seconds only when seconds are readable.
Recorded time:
17.08.34
